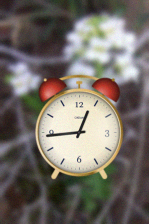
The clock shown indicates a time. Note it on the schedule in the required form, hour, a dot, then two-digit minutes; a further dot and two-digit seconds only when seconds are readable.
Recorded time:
12.44
